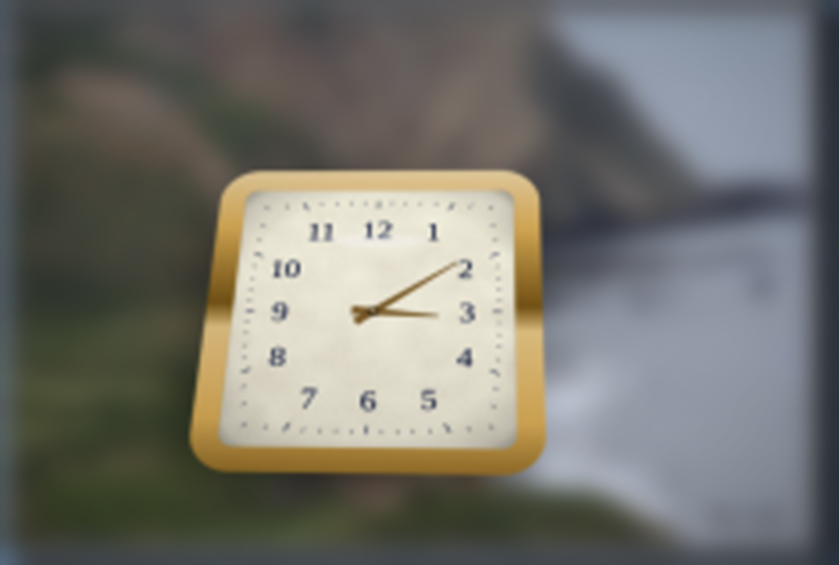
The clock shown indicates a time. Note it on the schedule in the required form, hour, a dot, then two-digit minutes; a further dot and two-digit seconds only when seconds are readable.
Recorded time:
3.09
